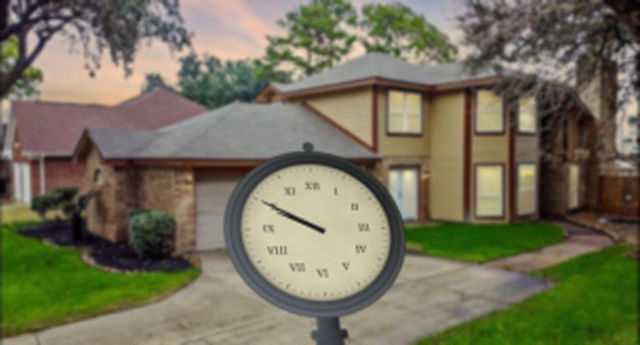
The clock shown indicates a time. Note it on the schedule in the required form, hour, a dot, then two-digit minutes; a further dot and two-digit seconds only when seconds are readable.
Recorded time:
9.50
